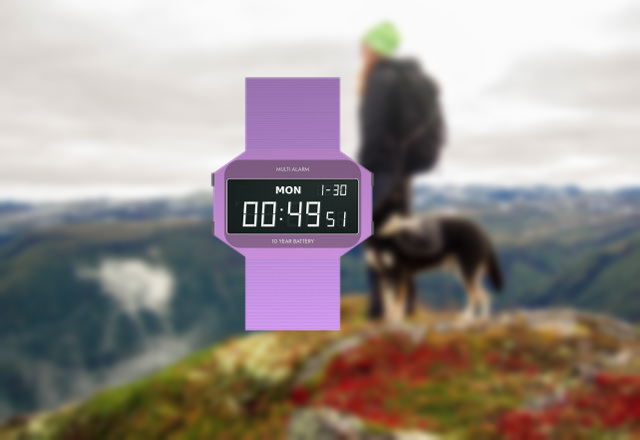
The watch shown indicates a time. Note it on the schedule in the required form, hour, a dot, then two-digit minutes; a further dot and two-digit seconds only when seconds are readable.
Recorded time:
0.49.51
